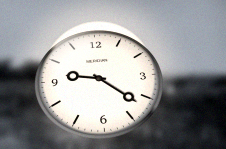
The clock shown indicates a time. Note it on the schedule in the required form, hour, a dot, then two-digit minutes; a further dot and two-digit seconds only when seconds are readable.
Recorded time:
9.22
